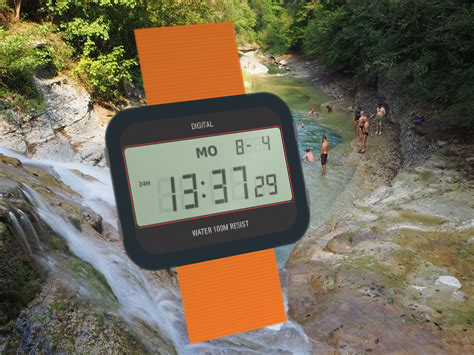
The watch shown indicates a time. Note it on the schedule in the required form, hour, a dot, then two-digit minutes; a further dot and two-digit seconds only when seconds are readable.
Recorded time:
13.37.29
